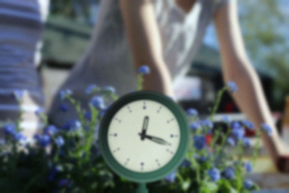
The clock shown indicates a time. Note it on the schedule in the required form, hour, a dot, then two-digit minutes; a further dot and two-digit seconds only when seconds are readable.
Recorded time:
12.18
